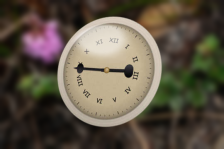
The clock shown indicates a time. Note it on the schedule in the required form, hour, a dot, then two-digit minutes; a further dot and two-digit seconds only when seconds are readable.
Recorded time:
2.44
